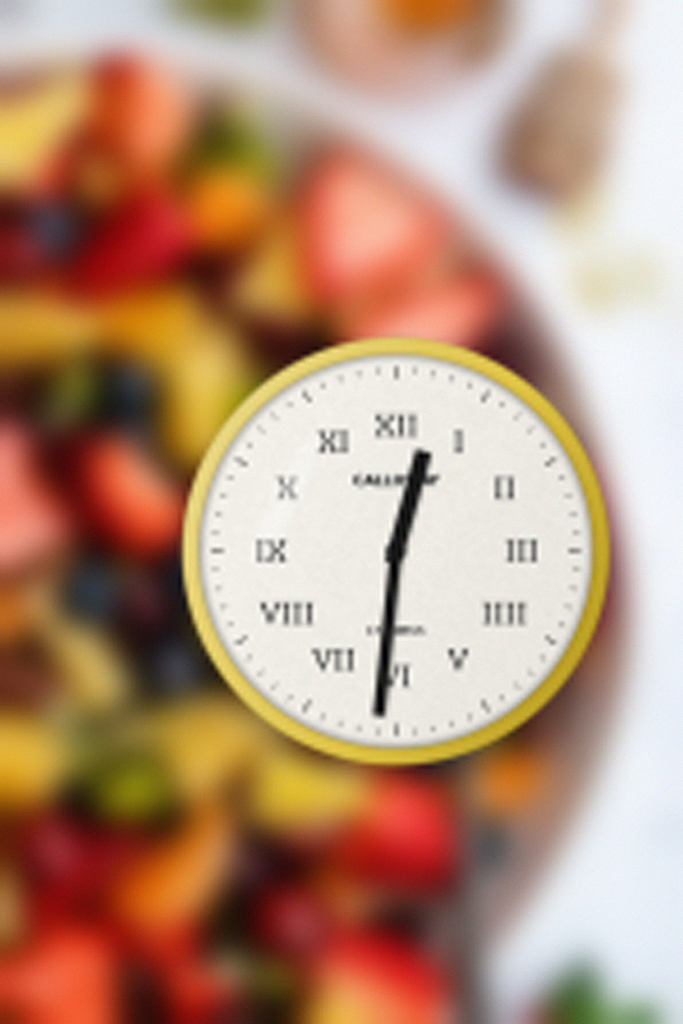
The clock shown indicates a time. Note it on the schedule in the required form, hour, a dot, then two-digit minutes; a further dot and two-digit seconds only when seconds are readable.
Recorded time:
12.31
